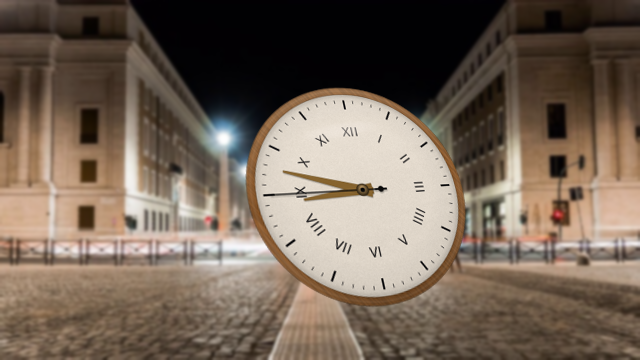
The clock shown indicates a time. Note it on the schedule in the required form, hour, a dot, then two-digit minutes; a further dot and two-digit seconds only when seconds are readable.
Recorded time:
8.47.45
